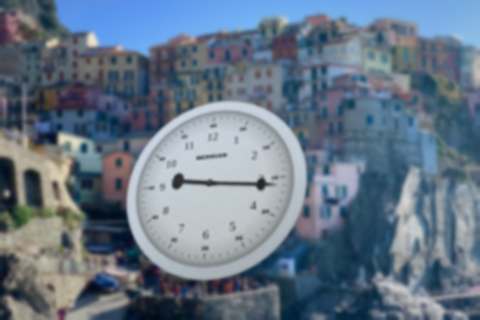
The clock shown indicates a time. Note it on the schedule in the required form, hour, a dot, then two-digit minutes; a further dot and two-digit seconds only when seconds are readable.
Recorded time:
9.16
